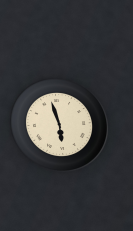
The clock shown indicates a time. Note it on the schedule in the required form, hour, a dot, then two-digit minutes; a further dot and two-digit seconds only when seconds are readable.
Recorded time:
5.58
